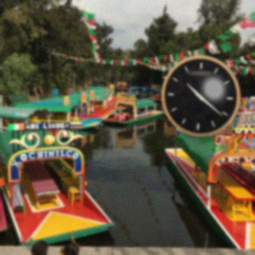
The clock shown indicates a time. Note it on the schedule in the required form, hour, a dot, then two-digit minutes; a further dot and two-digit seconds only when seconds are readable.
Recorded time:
10.21
